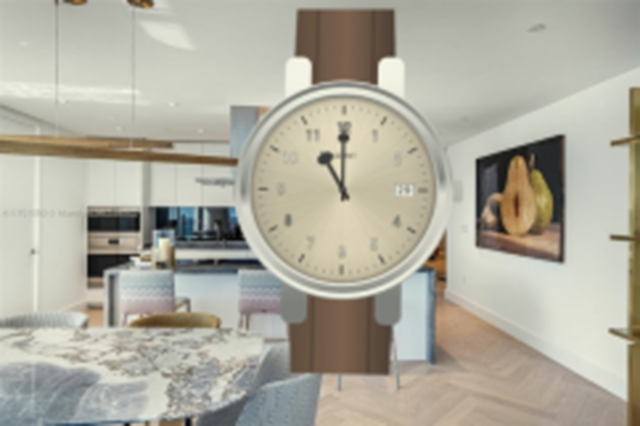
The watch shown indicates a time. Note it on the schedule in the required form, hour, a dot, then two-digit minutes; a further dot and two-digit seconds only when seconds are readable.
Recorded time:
11.00
